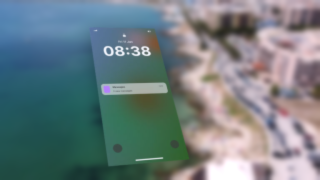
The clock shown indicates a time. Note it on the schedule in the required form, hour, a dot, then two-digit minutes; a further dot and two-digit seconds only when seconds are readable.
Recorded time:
8.38
